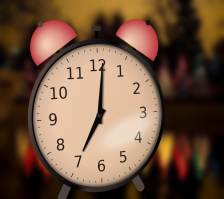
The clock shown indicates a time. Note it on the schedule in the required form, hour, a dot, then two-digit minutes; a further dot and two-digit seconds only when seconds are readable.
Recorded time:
7.01
